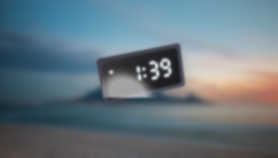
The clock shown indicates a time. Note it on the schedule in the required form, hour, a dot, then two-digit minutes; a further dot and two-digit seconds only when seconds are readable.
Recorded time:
1.39
